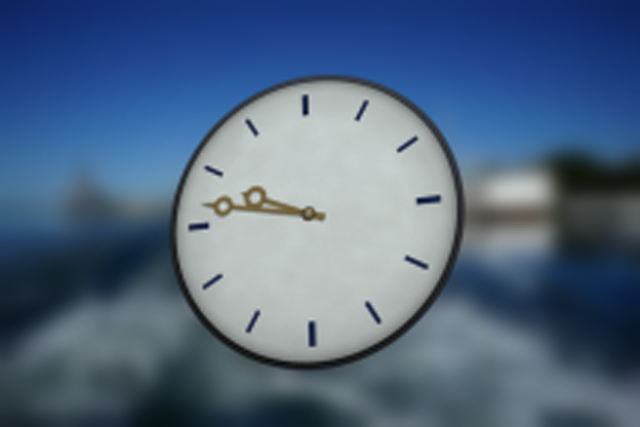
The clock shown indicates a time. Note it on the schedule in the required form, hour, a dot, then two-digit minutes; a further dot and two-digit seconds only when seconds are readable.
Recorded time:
9.47
